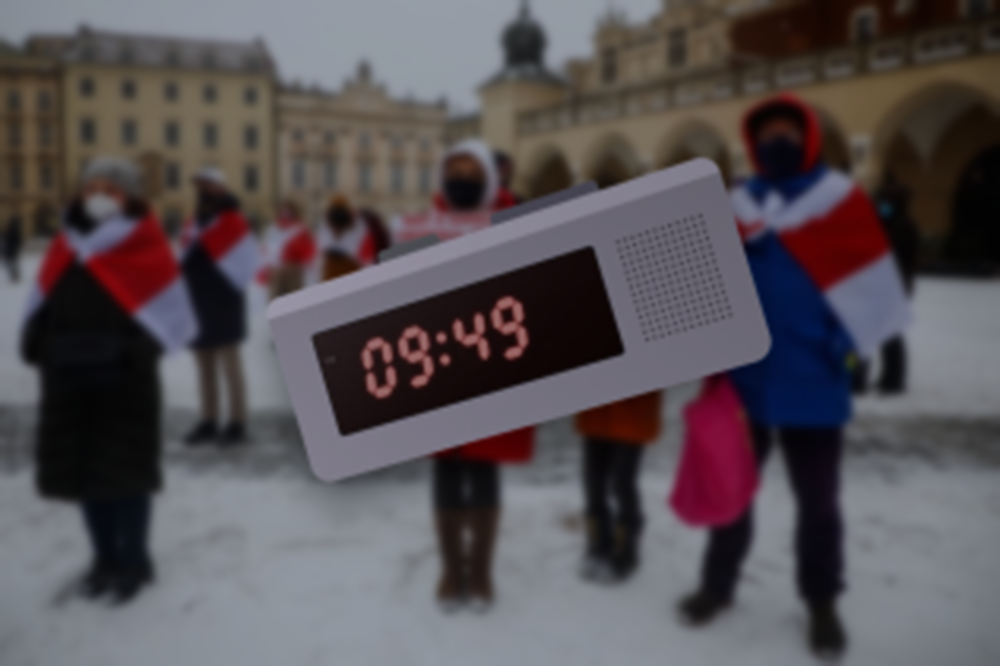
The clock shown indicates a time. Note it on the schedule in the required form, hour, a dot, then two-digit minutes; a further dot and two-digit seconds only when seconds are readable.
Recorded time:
9.49
